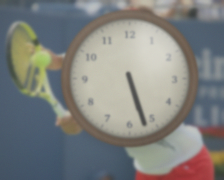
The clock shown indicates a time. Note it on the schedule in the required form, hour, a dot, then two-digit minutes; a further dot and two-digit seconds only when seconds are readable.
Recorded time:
5.27
